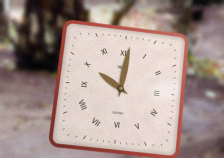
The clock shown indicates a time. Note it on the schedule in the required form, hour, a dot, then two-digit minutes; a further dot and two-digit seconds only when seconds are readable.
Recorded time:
10.01
